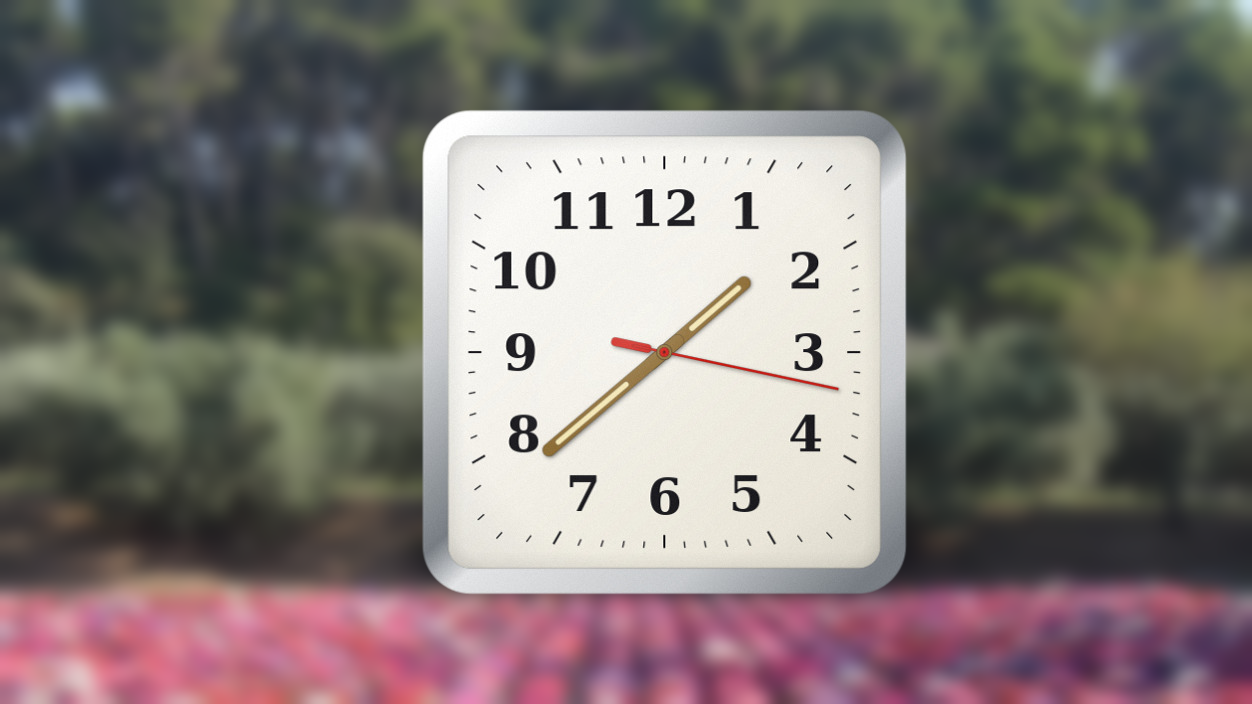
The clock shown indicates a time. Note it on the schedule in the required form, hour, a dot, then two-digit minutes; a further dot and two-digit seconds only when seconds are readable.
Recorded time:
1.38.17
